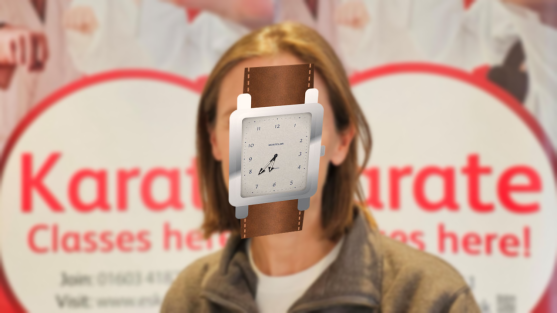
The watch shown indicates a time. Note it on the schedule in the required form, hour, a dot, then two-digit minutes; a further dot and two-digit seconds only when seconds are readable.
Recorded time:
6.37
